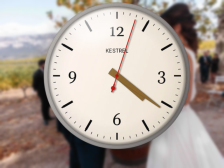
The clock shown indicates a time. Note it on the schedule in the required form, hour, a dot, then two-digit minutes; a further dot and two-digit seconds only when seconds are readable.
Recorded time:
4.21.03
